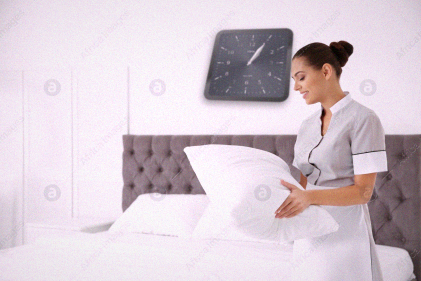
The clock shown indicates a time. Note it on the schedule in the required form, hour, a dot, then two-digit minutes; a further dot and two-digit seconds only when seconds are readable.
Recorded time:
1.05
